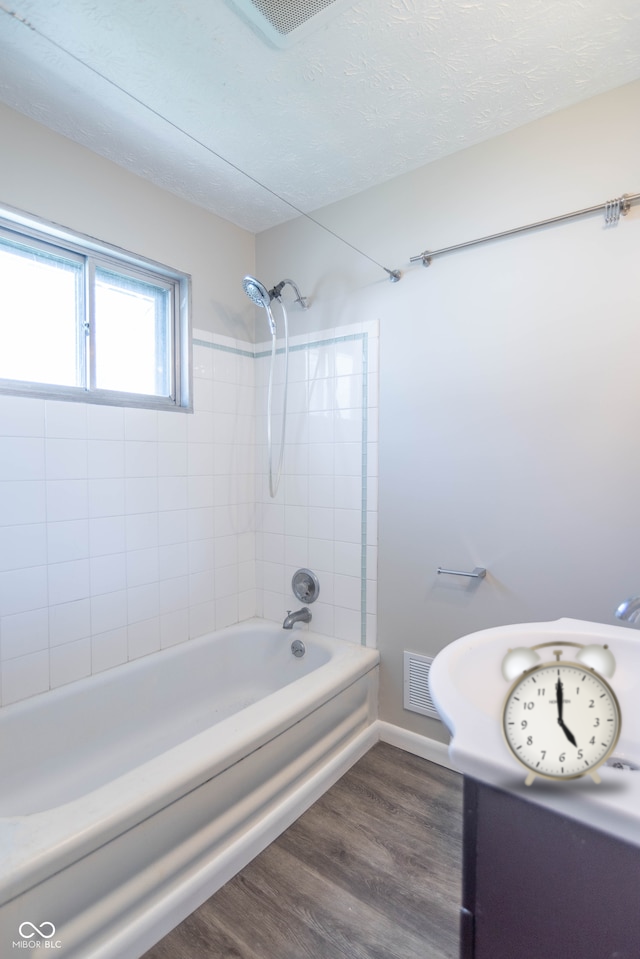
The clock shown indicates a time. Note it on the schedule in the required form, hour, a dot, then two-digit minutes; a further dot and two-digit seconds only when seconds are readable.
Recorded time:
5.00
